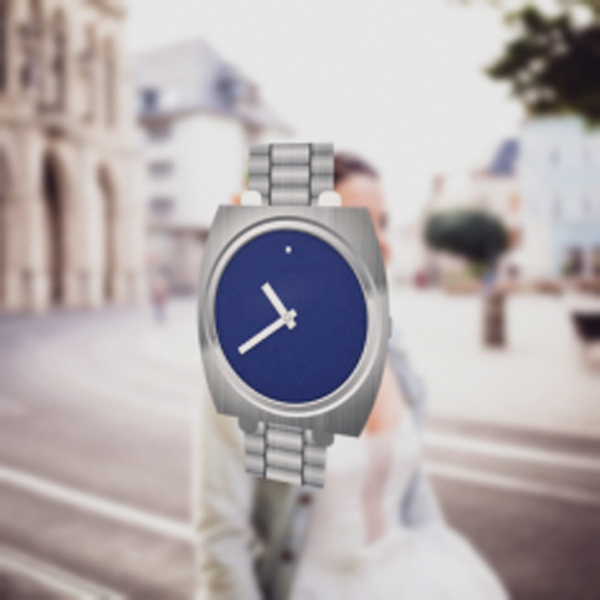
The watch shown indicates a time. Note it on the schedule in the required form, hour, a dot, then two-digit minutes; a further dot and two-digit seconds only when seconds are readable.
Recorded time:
10.39
